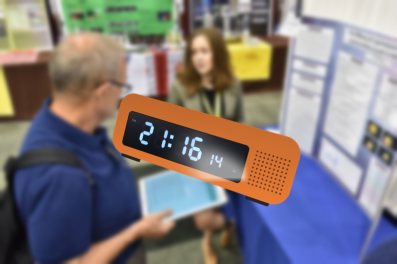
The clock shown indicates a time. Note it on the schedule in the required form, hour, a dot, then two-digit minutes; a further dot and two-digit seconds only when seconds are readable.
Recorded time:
21.16.14
